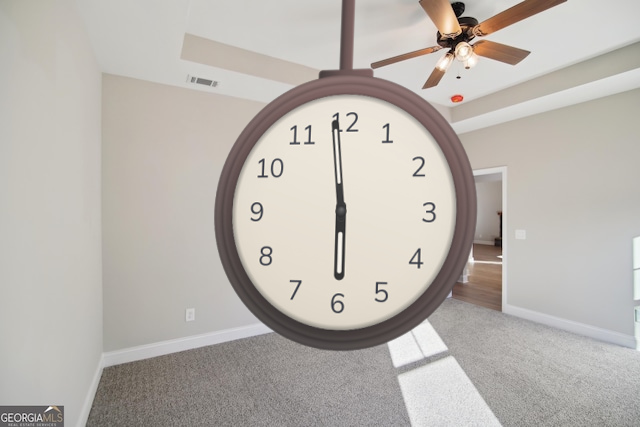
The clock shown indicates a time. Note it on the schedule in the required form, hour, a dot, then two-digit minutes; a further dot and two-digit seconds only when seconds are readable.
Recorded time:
5.59
